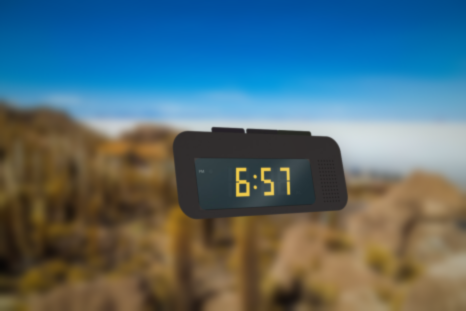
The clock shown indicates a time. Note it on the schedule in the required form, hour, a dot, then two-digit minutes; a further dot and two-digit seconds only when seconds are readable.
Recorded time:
6.57
